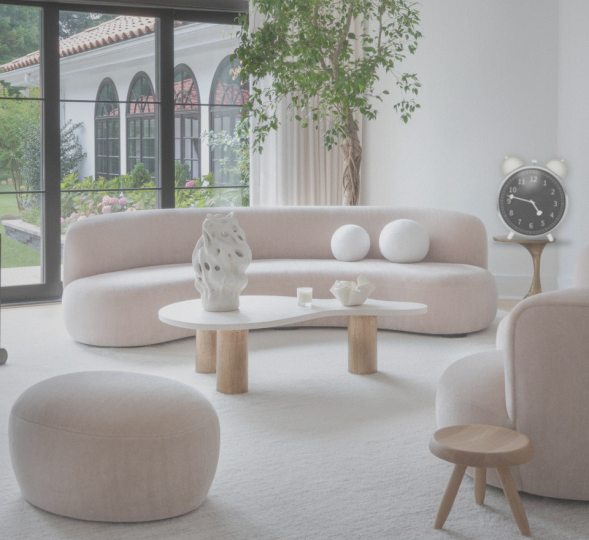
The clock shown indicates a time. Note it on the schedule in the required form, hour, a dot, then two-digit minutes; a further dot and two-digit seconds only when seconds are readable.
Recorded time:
4.47
